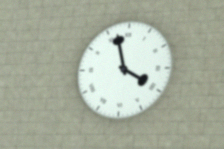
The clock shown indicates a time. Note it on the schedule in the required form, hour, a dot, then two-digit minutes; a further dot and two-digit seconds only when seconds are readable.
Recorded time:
3.57
